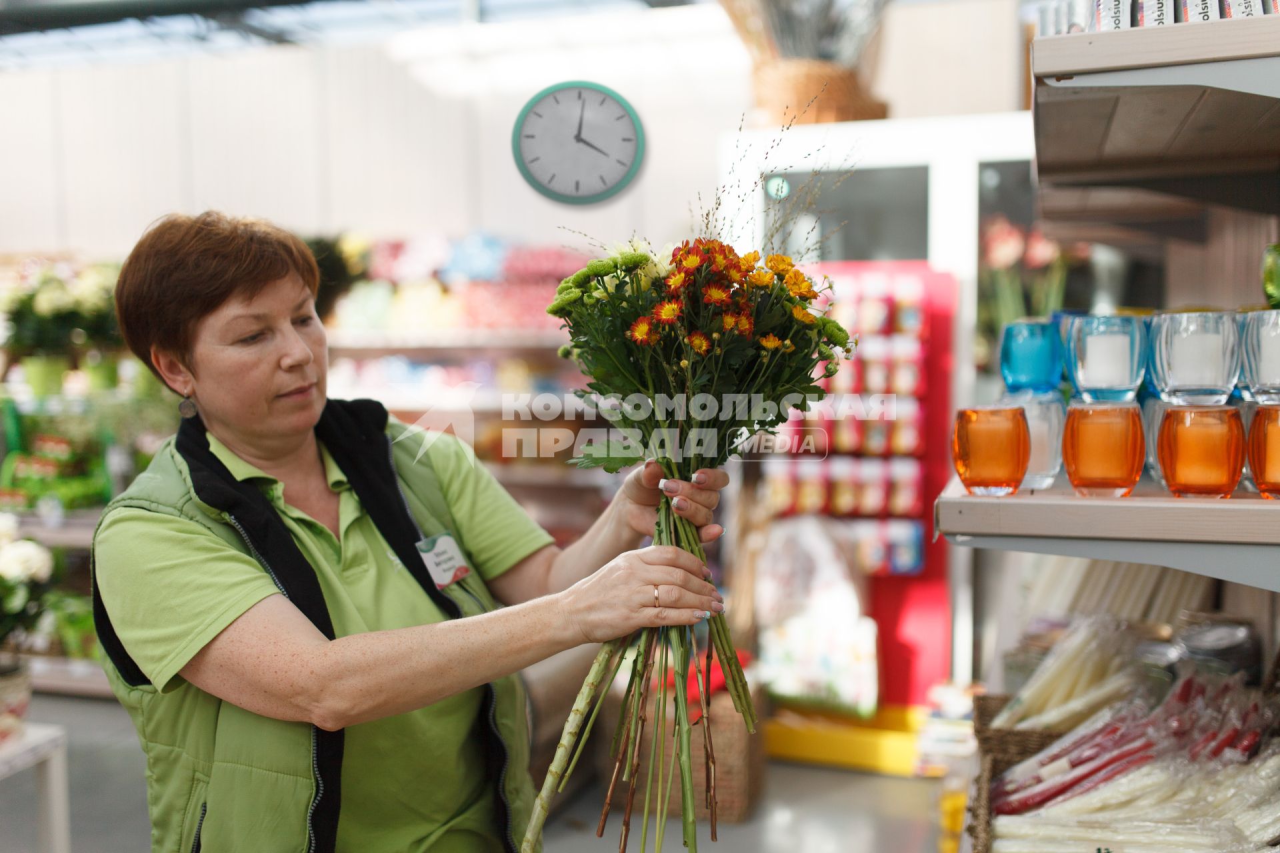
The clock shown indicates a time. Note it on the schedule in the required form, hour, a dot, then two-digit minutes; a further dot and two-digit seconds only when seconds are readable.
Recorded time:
4.01
